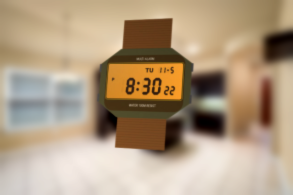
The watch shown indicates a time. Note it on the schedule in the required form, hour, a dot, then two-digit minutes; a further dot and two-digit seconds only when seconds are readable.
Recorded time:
8.30
